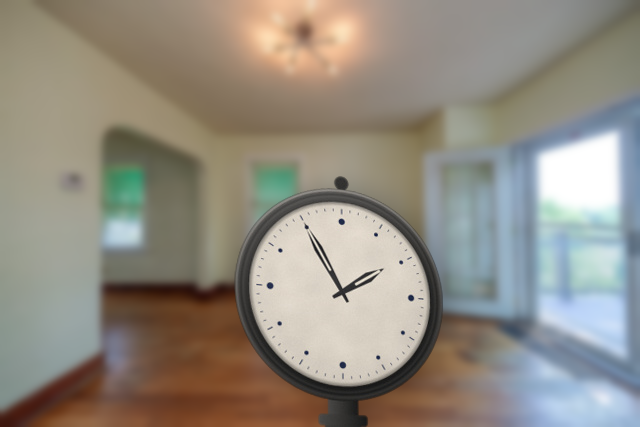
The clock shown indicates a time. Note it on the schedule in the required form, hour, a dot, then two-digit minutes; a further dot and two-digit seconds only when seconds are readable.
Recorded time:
1.55
